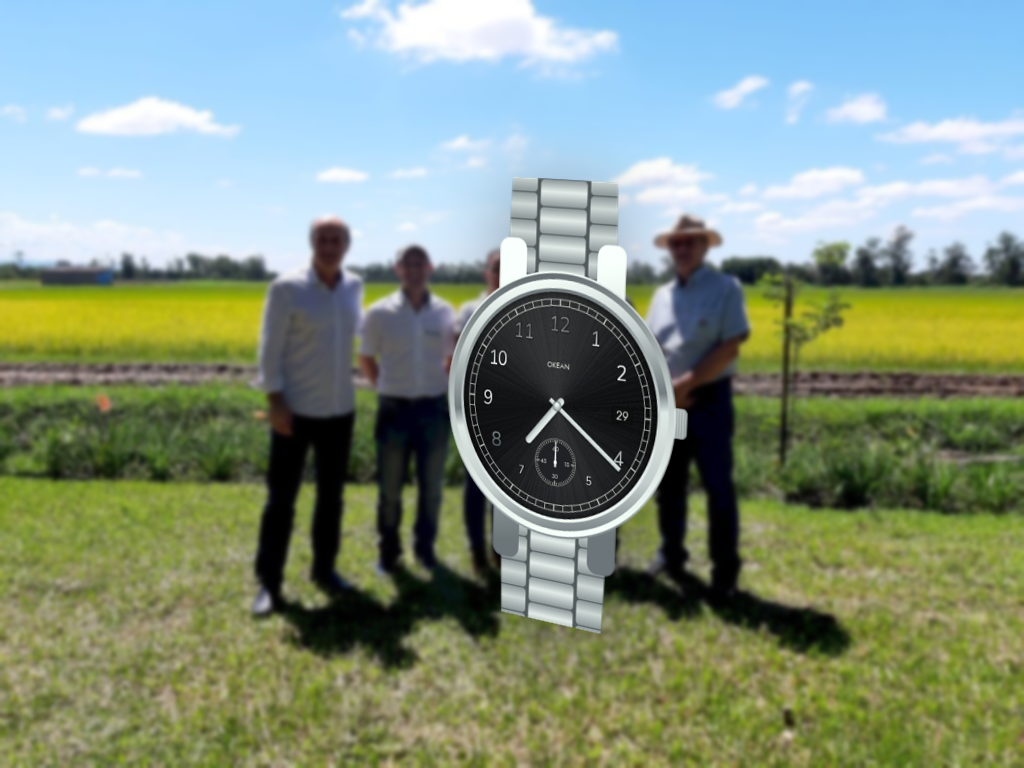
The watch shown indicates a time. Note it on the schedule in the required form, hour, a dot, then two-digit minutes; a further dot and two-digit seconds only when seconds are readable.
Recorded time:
7.21
